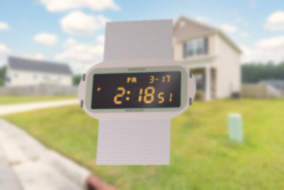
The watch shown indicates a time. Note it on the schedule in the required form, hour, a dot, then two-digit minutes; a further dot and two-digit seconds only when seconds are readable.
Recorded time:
2.18.51
